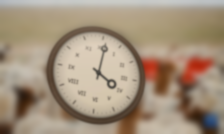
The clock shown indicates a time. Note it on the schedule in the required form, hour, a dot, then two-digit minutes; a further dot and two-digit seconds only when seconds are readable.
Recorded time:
4.01
